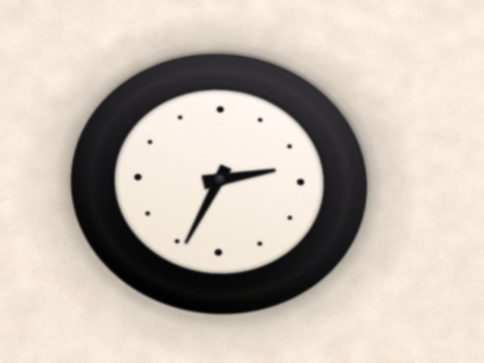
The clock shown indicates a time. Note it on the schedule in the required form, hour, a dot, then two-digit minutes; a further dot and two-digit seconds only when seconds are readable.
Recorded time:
2.34
